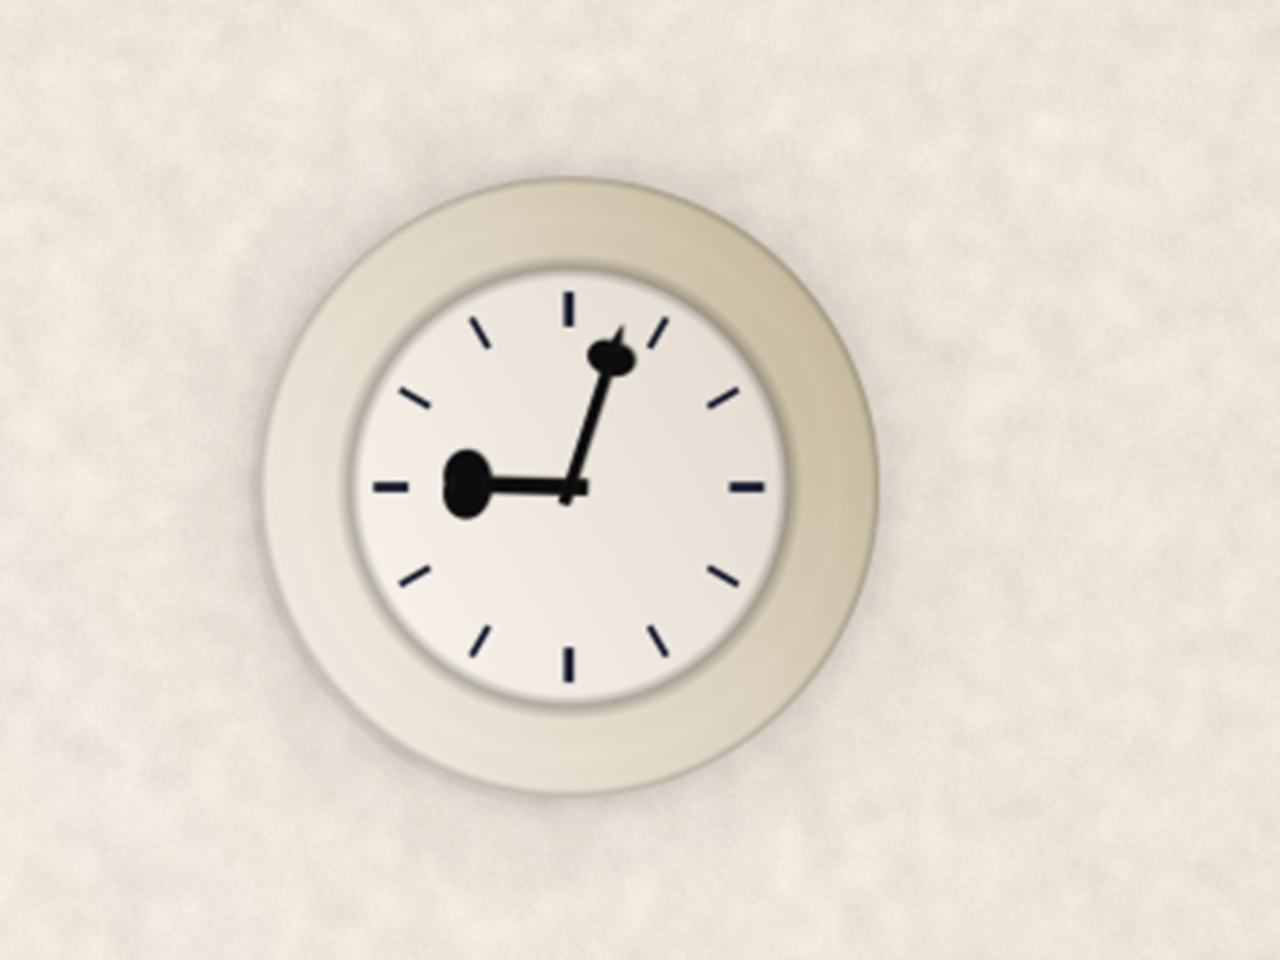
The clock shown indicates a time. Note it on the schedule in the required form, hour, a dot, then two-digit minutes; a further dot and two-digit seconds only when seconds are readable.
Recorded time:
9.03
